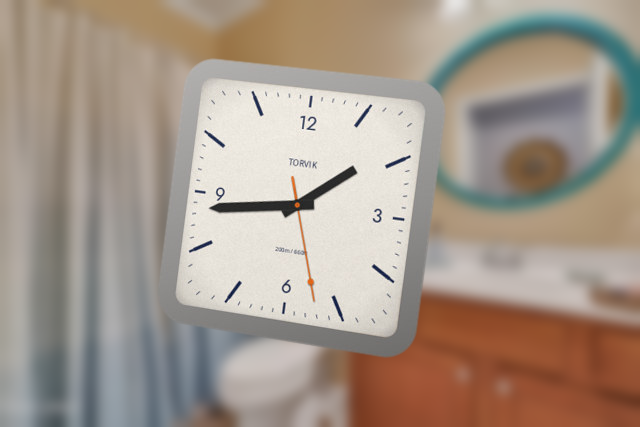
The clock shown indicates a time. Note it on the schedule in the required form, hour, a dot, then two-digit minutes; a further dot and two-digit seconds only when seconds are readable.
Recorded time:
1.43.27
